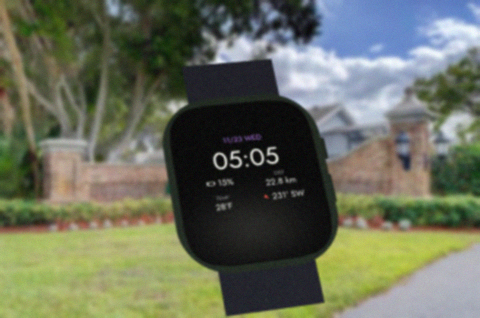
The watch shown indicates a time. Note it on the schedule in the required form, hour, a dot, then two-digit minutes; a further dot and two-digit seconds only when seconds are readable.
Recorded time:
5.05
